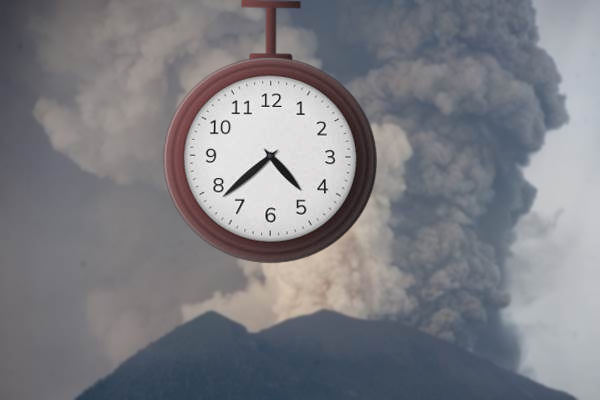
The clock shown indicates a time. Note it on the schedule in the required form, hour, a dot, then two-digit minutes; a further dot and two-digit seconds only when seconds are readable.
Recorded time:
4.38
